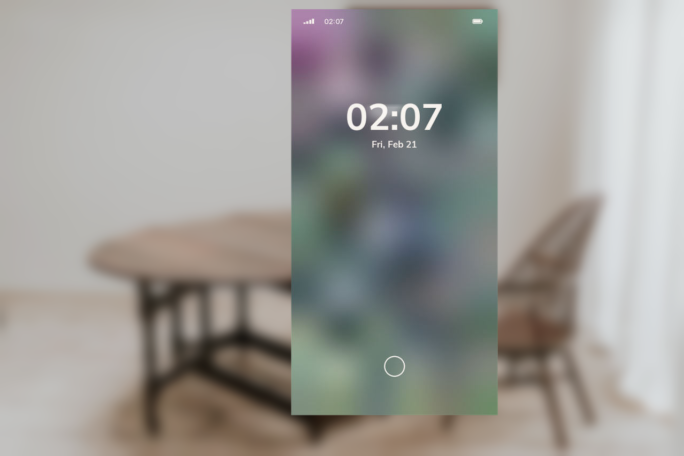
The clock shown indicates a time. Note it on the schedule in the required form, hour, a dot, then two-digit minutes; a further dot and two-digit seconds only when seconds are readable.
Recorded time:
2.07
